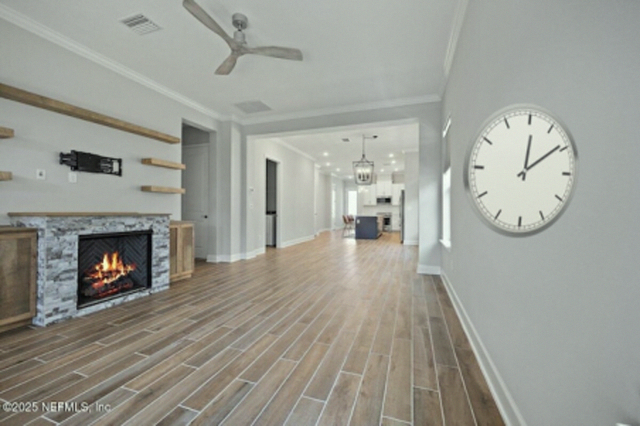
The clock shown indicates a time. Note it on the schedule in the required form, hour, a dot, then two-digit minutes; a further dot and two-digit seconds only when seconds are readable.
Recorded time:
12.09
